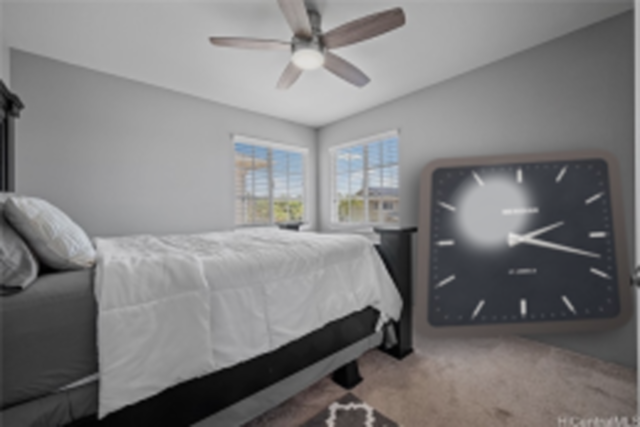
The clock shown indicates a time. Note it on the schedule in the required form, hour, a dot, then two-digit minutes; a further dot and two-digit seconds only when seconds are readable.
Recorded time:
2.18
